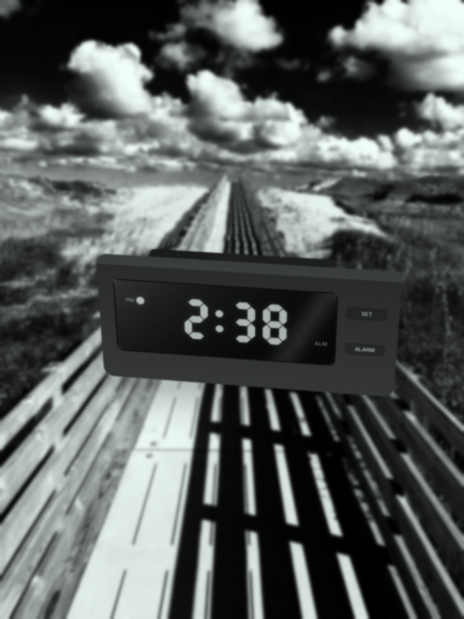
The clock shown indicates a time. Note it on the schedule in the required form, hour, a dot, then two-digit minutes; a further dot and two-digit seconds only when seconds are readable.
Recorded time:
2.38
